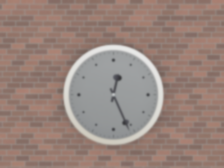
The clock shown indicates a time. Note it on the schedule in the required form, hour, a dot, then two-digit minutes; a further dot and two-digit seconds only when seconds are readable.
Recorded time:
12.26
